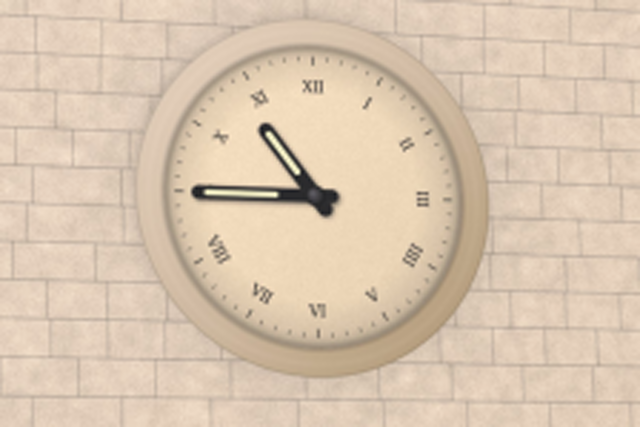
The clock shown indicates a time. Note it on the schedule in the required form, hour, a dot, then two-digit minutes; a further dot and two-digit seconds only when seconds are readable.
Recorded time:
10.45
